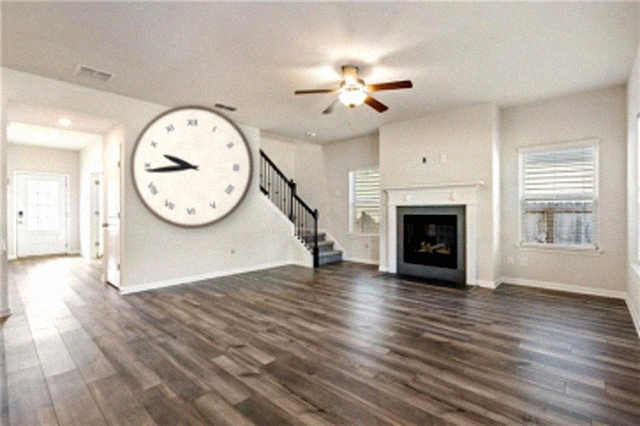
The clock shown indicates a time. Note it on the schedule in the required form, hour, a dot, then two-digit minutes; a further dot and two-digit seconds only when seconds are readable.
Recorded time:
9.44
